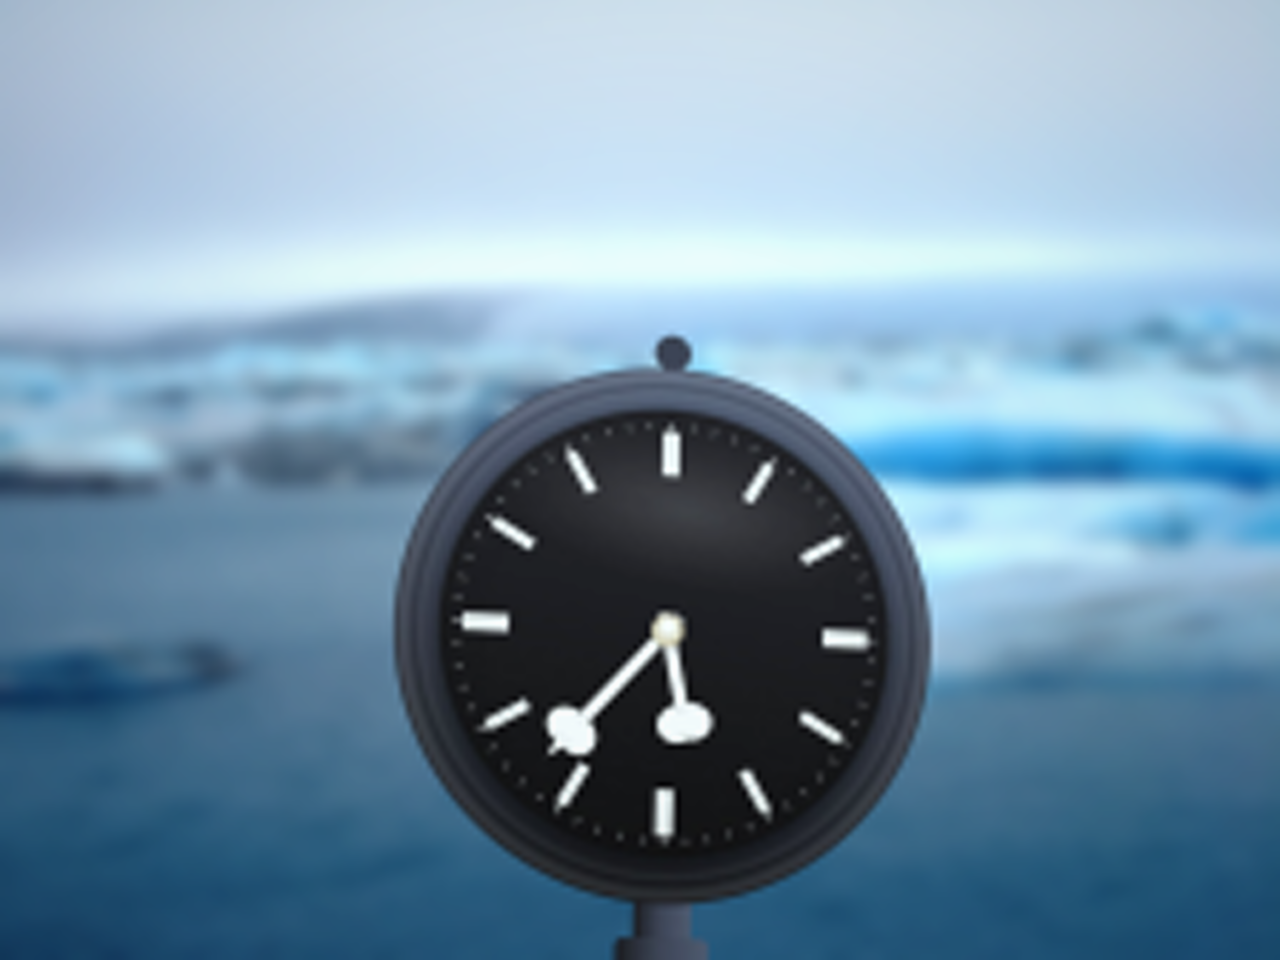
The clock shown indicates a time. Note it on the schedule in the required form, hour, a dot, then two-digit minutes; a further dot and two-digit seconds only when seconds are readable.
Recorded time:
5.37
